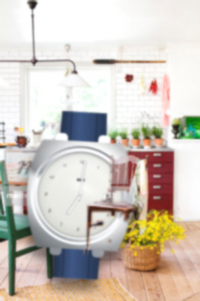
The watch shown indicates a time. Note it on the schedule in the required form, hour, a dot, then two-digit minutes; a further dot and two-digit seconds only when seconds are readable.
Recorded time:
7.01
